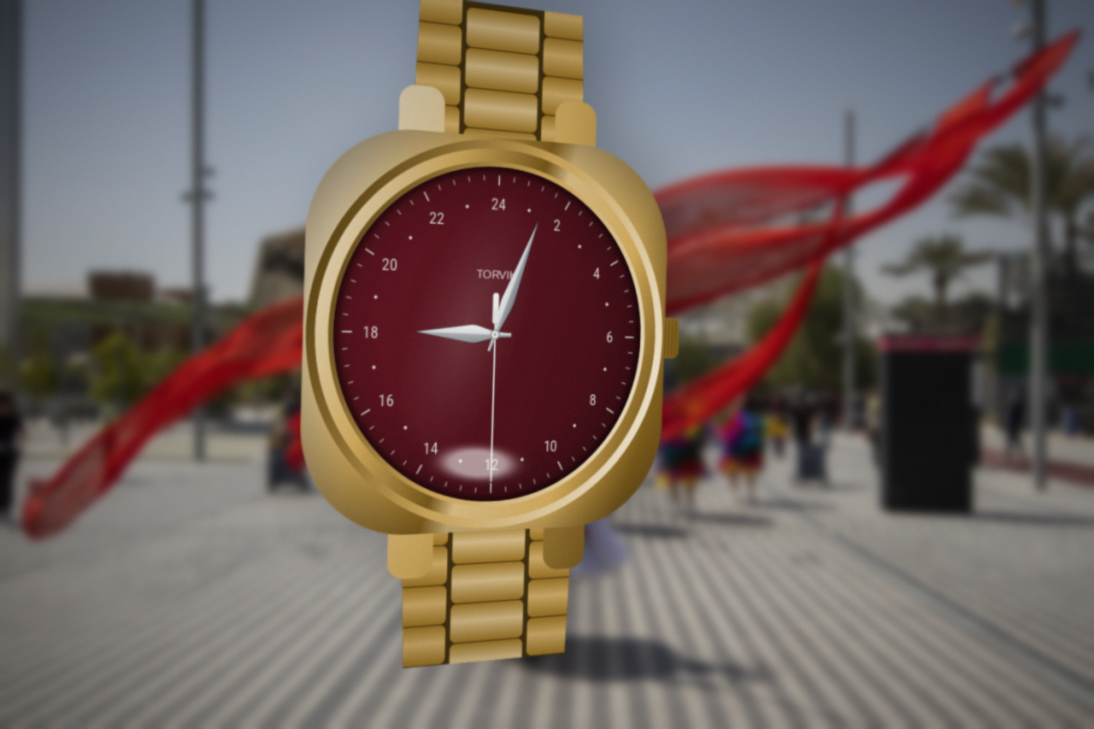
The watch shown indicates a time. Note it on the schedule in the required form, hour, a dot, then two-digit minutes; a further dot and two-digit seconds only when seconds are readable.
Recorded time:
18.03.30
